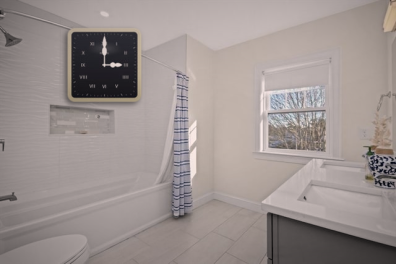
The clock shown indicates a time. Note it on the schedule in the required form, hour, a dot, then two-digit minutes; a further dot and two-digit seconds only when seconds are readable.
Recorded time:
3.00
